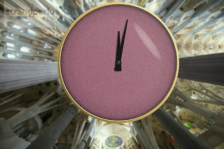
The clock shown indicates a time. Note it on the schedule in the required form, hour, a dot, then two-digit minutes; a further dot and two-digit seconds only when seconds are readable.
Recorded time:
12.02
